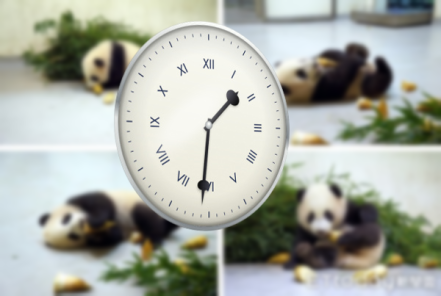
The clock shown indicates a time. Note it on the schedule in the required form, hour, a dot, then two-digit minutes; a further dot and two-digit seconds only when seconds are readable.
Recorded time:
1.31
